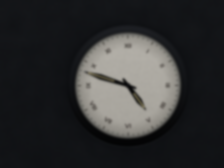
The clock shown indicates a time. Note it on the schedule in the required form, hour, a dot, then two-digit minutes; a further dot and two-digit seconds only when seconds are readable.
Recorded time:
4.48
